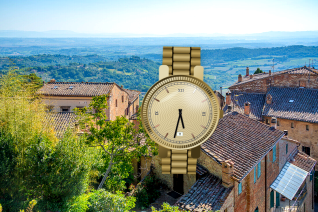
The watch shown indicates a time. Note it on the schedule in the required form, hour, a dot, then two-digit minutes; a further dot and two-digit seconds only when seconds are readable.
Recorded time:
5.32
